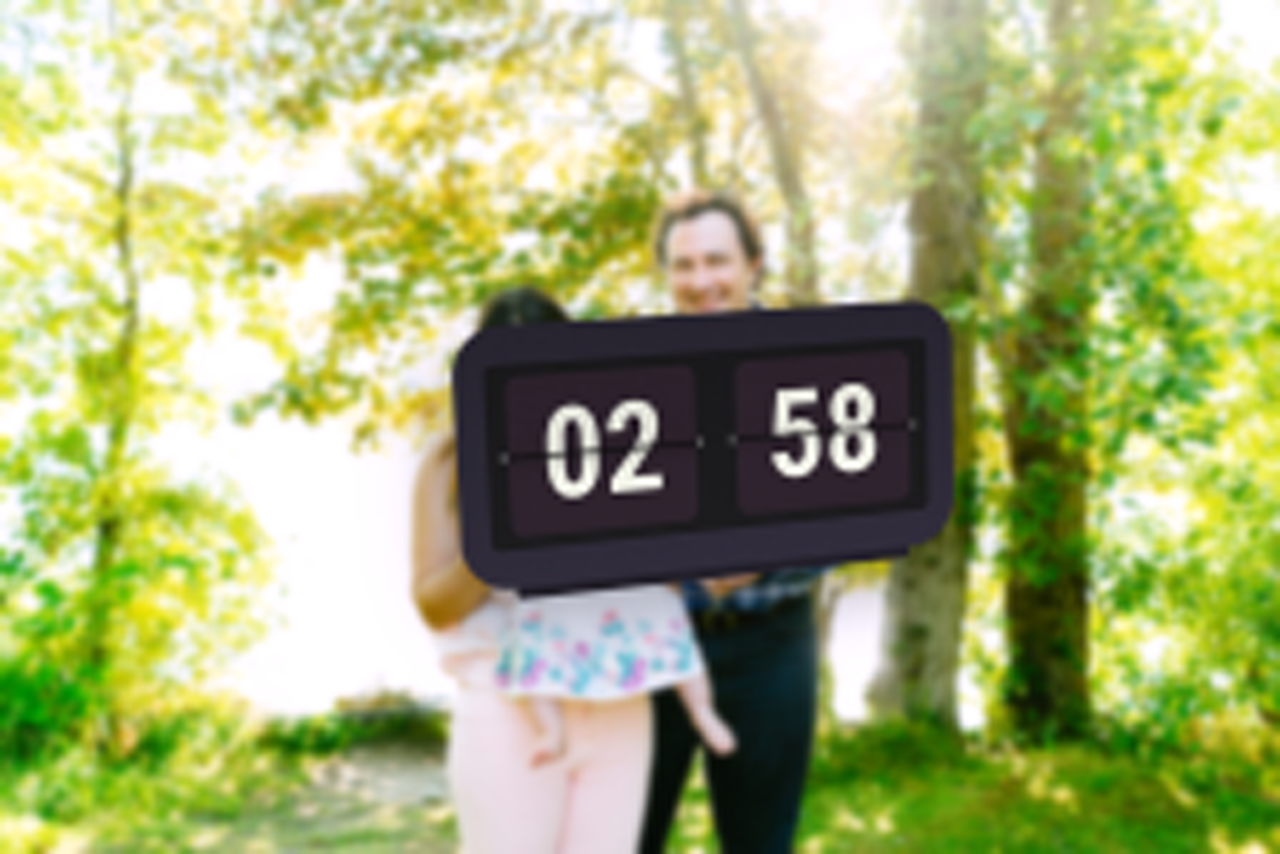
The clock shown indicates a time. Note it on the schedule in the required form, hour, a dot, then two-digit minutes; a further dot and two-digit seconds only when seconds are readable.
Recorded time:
2.58
